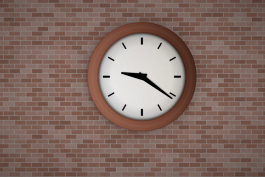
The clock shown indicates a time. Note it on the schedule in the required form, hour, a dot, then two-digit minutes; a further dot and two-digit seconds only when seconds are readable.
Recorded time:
9.21
